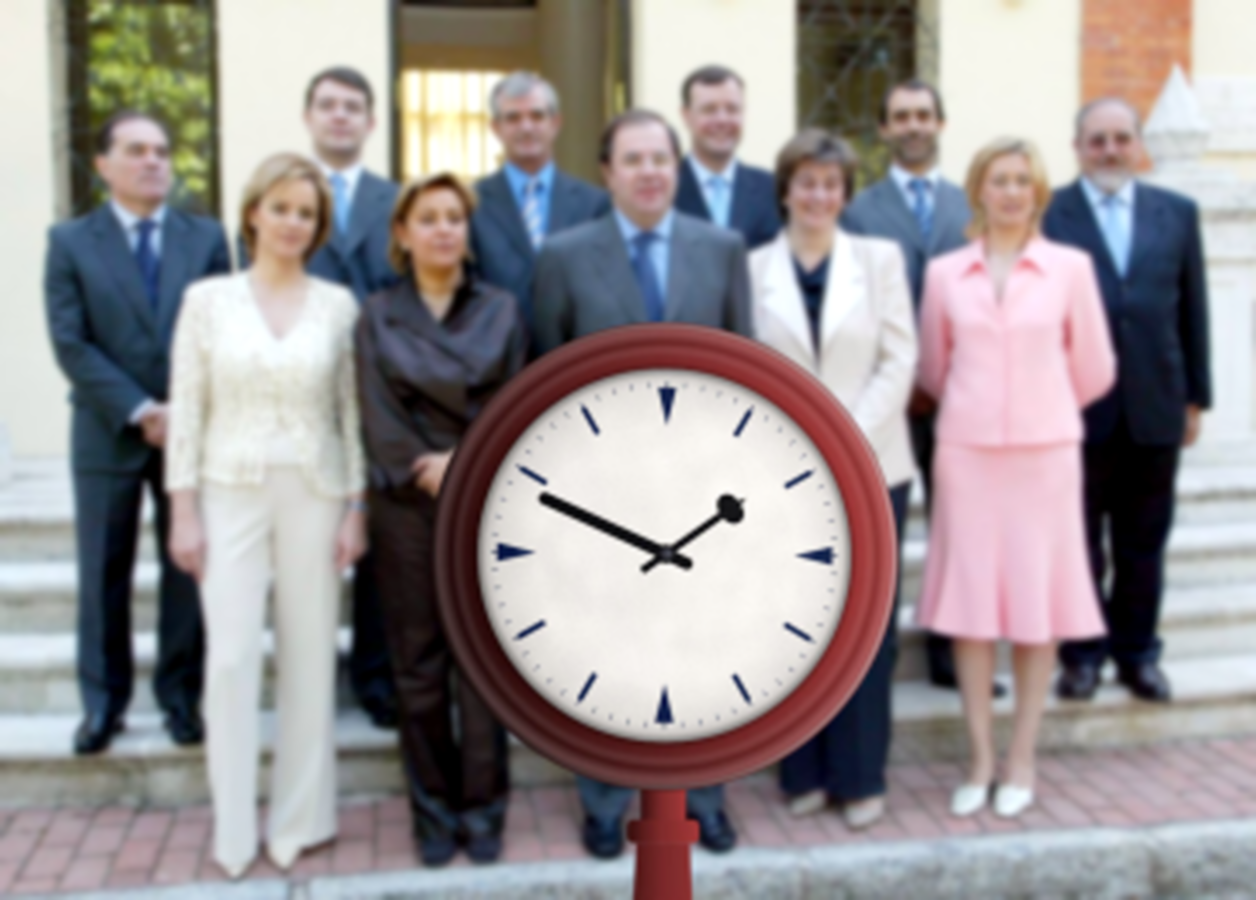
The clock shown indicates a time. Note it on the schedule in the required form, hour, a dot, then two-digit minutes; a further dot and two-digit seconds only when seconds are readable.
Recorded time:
1.49
